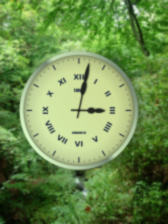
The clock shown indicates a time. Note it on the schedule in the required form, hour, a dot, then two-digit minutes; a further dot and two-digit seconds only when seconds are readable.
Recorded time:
3.02
